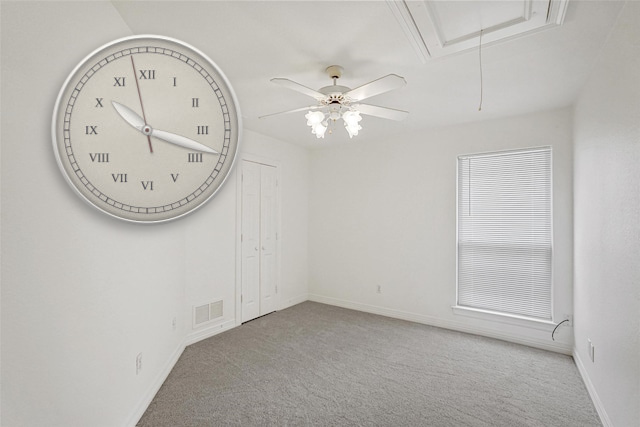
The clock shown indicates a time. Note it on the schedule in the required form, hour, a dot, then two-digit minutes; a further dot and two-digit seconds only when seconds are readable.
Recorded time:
10.17.58
